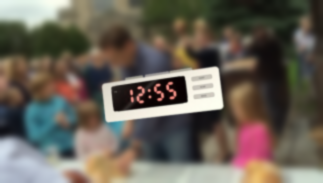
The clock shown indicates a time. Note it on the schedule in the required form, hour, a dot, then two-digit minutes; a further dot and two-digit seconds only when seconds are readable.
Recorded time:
12.55
